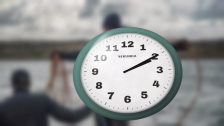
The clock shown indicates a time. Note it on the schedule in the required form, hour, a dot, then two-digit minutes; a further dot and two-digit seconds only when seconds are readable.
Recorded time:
2.10
